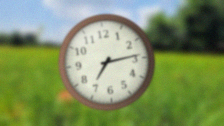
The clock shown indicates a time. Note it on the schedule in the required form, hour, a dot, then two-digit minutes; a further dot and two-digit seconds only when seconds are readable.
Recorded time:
7.14
